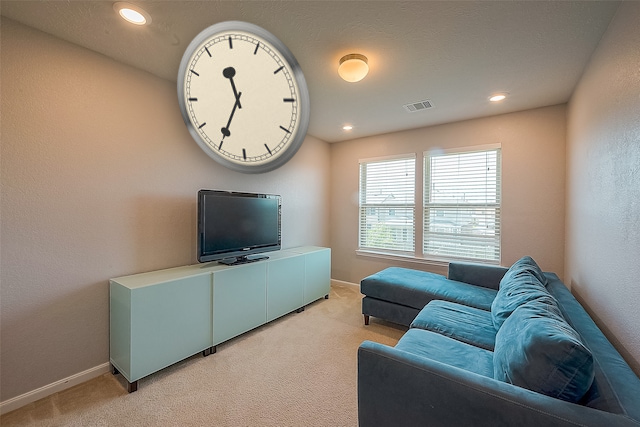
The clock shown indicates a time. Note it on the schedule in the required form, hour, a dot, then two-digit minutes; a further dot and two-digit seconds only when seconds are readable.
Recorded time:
11.35
